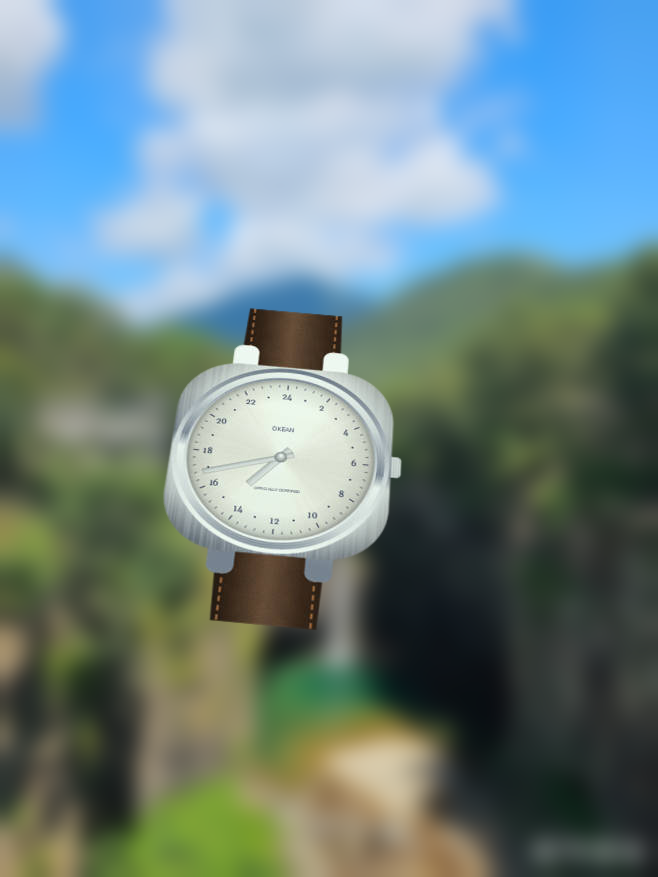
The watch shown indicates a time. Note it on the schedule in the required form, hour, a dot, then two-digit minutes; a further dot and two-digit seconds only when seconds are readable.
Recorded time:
14.42
